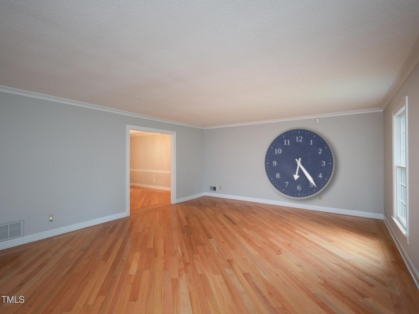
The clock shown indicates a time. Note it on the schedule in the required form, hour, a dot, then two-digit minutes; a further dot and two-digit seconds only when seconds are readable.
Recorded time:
6.24
